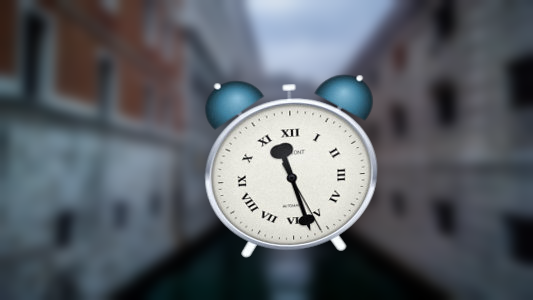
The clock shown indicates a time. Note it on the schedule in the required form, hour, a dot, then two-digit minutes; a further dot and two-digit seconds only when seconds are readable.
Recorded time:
11.27.26
